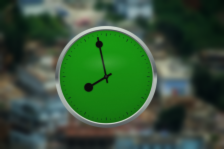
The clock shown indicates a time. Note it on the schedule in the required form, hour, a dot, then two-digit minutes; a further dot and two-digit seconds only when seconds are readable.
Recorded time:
7.58
